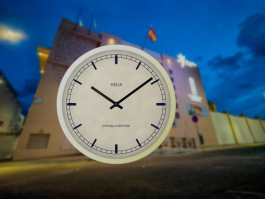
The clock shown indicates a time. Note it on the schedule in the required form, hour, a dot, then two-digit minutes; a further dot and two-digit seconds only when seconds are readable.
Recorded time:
10.09
